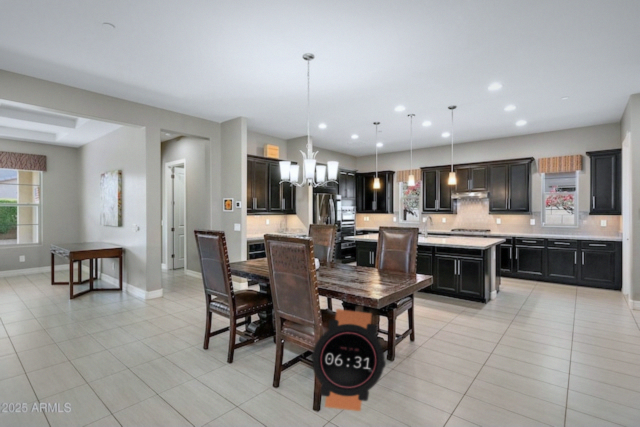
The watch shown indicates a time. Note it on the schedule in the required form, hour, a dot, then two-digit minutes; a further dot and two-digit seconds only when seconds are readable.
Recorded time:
6.31
